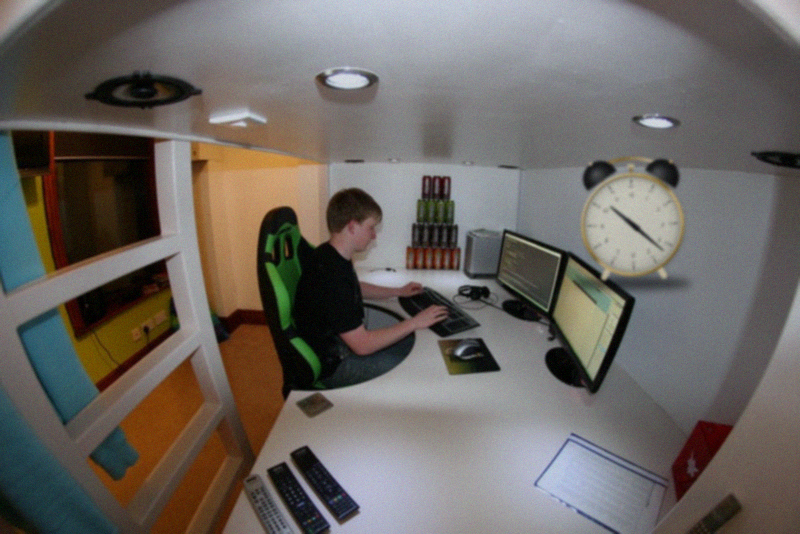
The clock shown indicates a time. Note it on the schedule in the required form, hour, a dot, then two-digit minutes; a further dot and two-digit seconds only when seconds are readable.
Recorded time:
10.22
